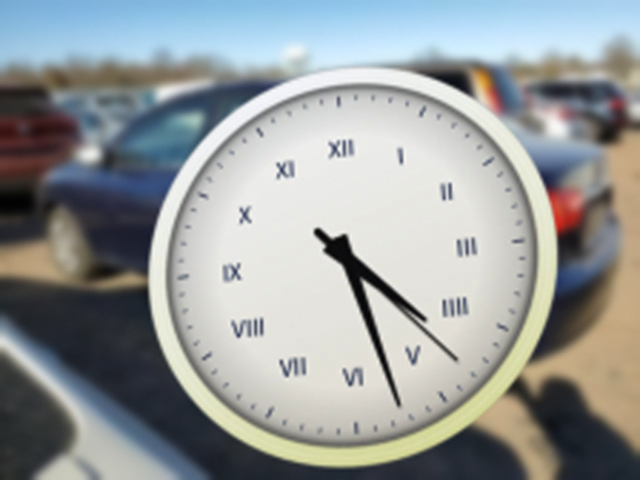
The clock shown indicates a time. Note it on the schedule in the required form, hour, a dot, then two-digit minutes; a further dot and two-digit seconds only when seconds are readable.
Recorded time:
4.27.23
